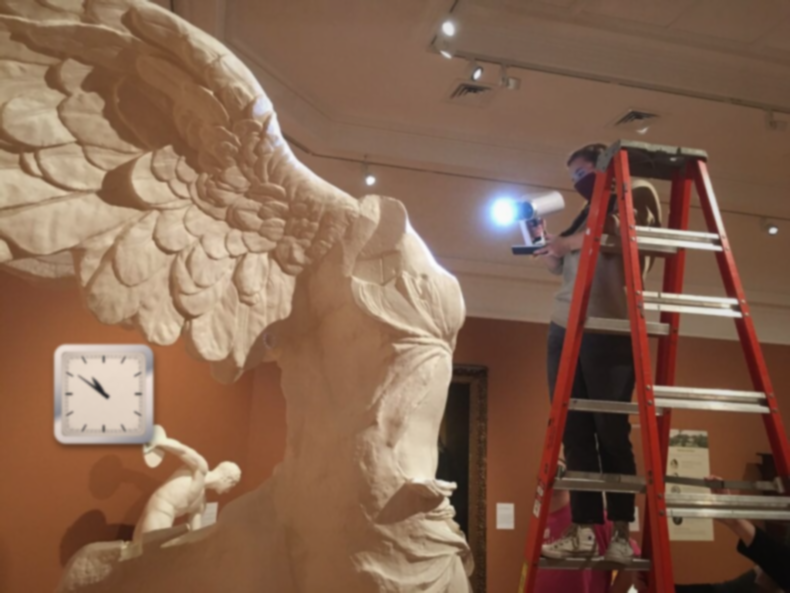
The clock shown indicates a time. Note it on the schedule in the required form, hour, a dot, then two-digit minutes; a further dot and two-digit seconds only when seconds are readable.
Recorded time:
10.51
